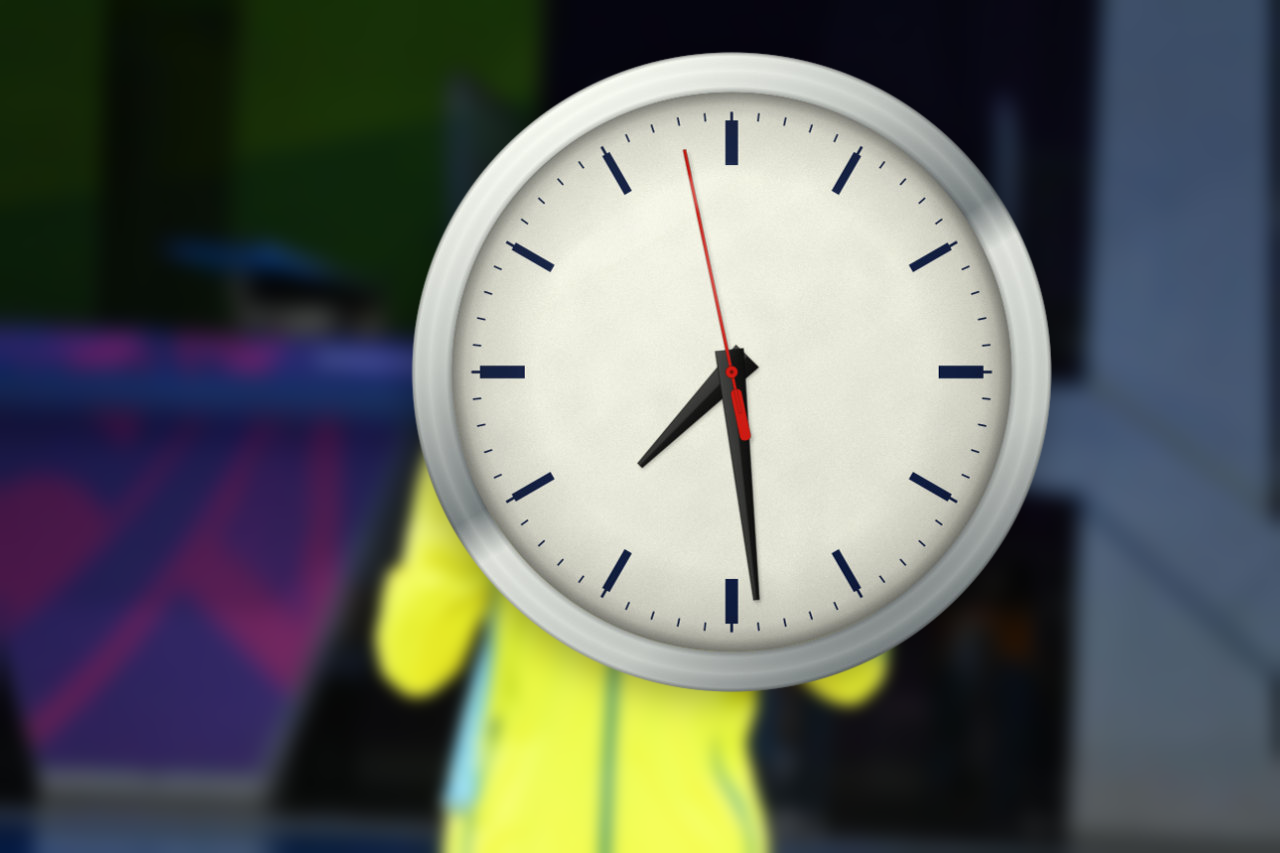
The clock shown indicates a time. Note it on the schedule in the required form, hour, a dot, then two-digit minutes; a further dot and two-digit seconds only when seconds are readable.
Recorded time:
7.28.58
